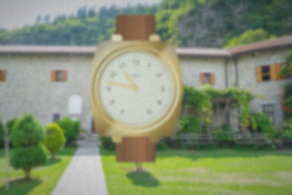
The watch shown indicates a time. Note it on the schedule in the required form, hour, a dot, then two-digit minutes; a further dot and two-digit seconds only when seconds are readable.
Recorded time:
10.47
